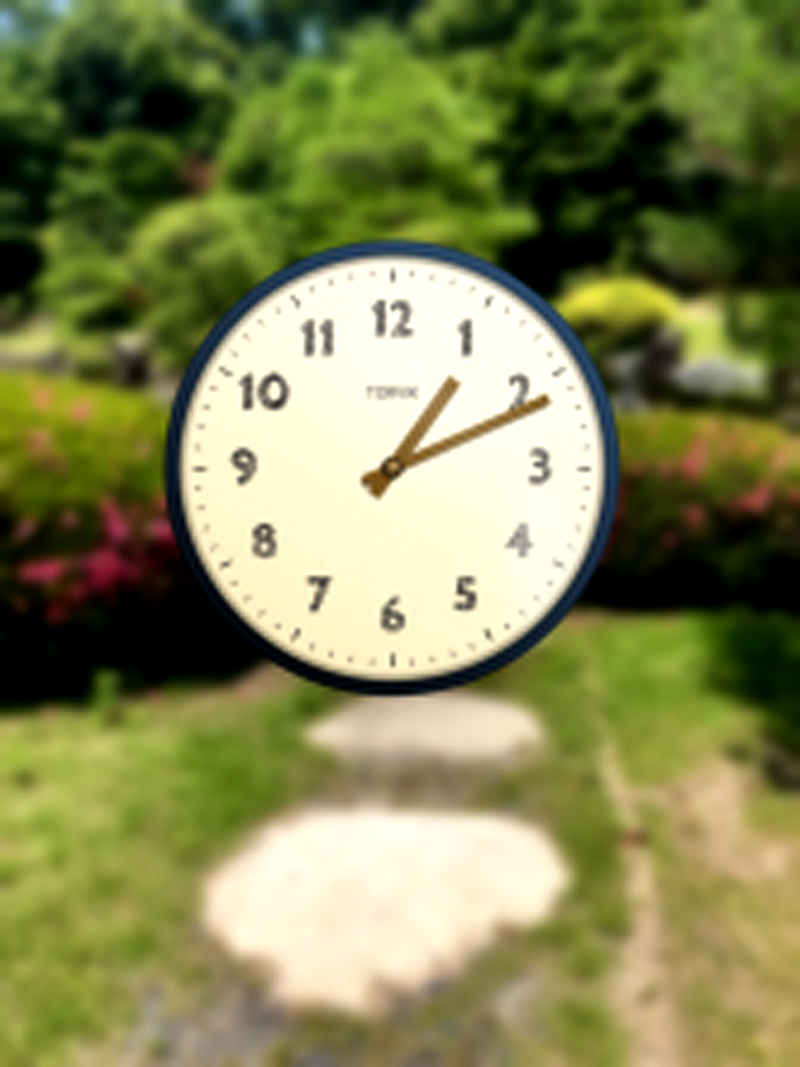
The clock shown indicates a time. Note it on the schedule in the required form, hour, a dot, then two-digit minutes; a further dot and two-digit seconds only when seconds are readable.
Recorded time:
1.11
